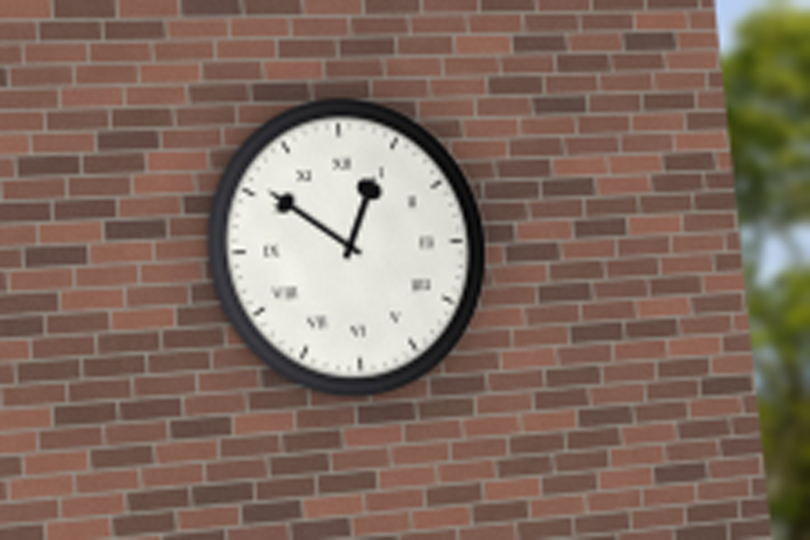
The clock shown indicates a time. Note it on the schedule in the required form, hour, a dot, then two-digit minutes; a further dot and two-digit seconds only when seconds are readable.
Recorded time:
12.51
